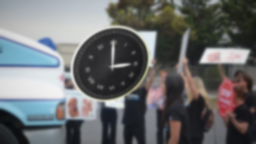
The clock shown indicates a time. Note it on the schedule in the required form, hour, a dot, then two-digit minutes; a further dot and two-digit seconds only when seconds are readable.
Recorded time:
3.00
